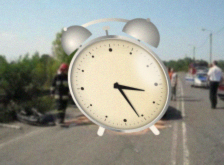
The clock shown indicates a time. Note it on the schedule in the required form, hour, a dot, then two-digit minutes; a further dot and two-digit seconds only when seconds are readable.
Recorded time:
3.26
